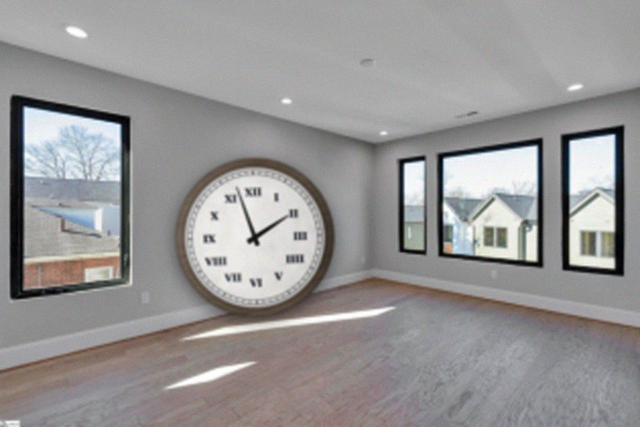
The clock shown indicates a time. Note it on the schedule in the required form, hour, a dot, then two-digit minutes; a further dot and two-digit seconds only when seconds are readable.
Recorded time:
1.57
